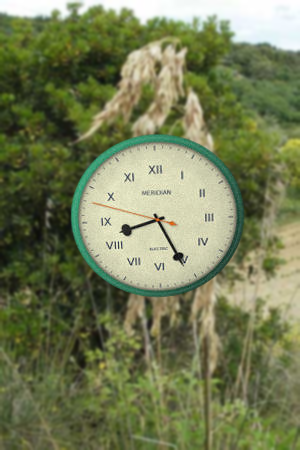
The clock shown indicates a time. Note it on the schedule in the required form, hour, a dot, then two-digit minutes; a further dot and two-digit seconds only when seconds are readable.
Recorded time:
8.25.48
